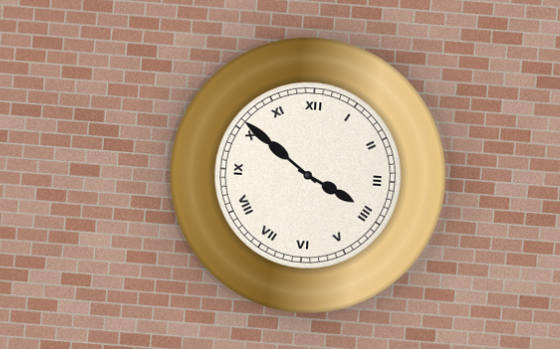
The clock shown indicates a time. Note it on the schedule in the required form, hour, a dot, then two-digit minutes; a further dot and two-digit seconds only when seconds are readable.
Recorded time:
3.51
